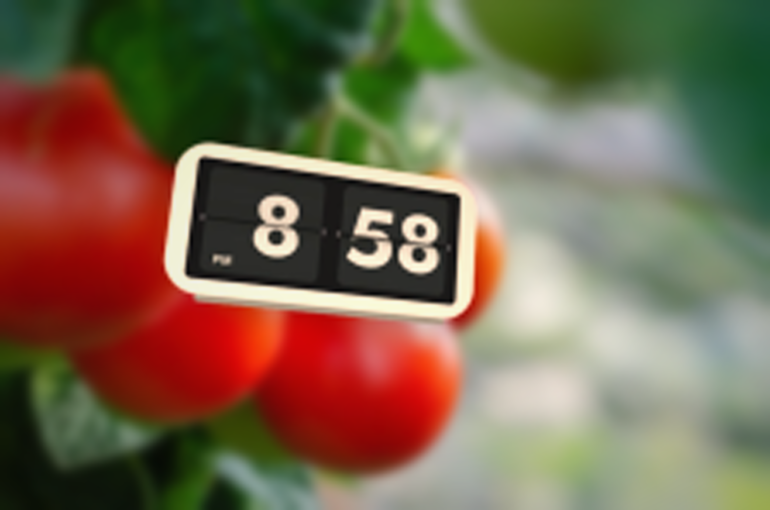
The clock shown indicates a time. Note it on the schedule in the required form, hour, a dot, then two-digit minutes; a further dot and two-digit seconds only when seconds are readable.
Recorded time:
8.58
